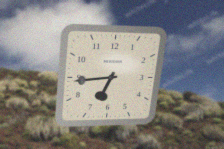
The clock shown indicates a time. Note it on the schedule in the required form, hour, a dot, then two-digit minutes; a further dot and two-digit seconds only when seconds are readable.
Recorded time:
6.44
